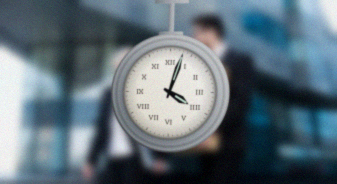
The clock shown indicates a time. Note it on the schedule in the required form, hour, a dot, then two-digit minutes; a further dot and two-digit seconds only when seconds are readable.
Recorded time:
4.03
